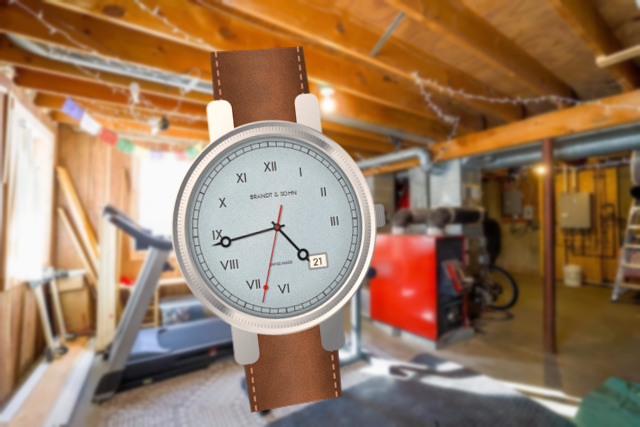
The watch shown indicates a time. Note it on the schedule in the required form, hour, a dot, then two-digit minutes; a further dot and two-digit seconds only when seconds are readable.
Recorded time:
4.43.33
